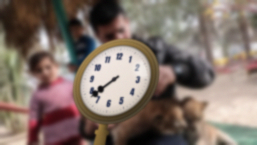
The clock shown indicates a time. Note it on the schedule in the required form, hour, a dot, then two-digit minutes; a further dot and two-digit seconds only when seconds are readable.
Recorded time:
7.38
